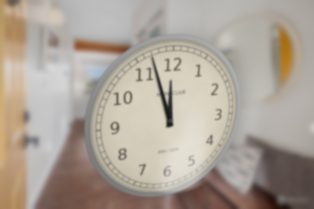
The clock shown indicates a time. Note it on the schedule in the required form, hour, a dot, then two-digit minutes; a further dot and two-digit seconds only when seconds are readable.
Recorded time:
11.57
